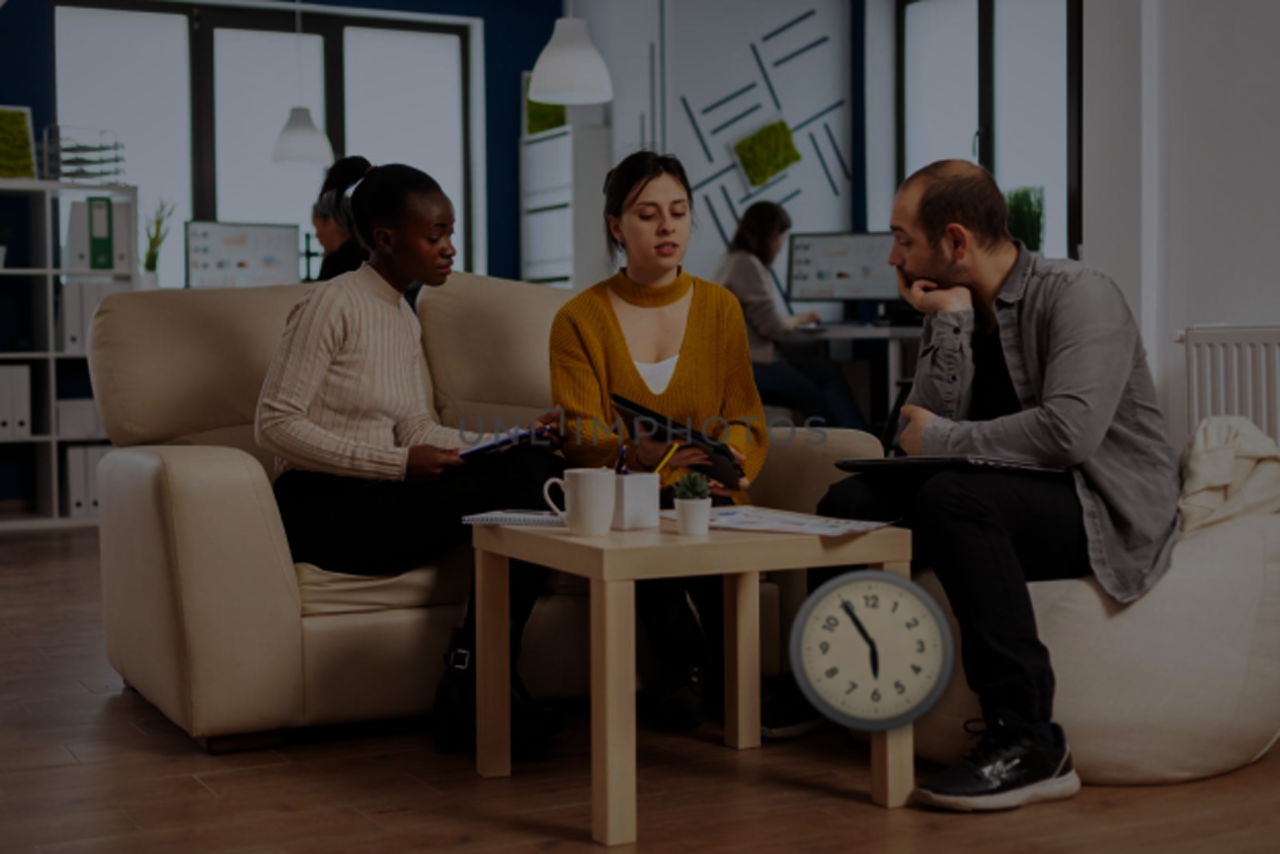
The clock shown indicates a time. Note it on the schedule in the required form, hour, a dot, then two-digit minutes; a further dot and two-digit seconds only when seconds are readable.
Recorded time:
5.55
